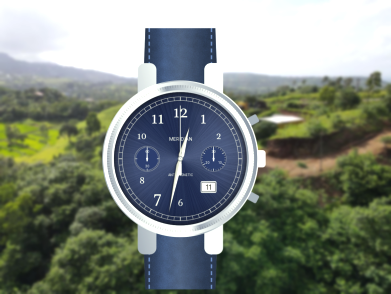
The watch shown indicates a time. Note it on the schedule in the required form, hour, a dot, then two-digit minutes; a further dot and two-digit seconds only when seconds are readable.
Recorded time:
12.32
